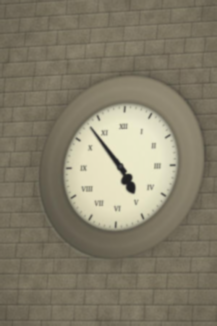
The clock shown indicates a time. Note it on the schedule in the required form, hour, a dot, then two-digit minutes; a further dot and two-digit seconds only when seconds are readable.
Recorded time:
4.53
